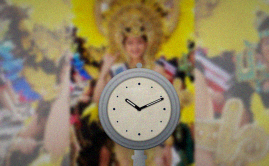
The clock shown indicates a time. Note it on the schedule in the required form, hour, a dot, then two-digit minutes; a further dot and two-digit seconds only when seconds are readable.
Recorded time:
10.11
